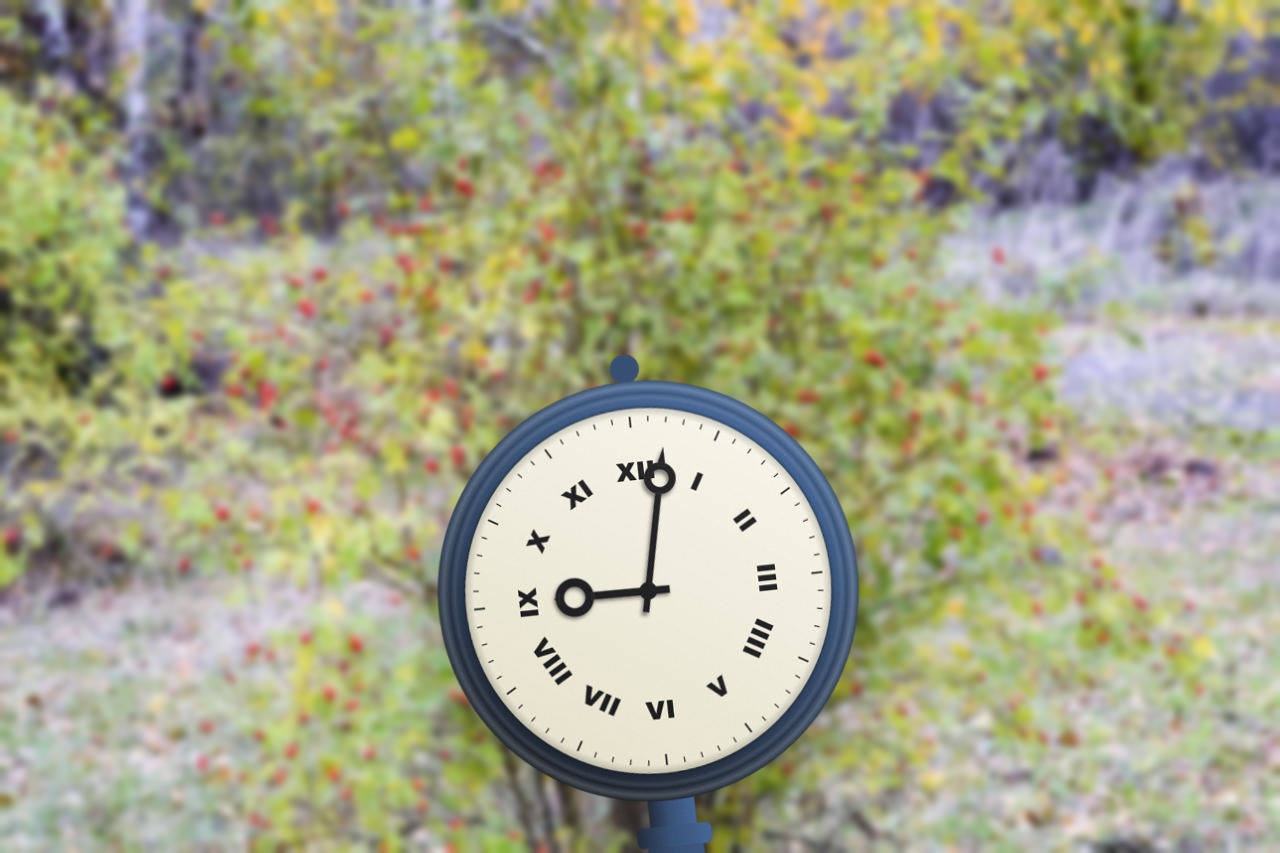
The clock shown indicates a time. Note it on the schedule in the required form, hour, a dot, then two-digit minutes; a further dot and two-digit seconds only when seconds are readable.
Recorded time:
9.02
